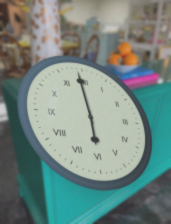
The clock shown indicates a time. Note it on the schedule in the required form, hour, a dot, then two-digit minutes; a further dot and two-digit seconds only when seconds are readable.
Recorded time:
5.59
